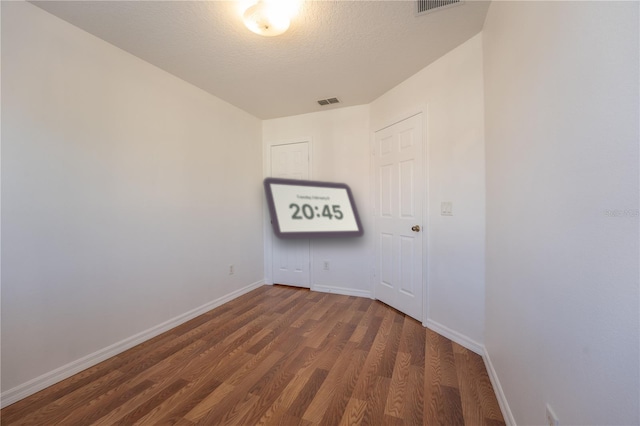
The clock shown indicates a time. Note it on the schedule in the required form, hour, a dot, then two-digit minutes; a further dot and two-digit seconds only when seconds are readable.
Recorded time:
20.45
